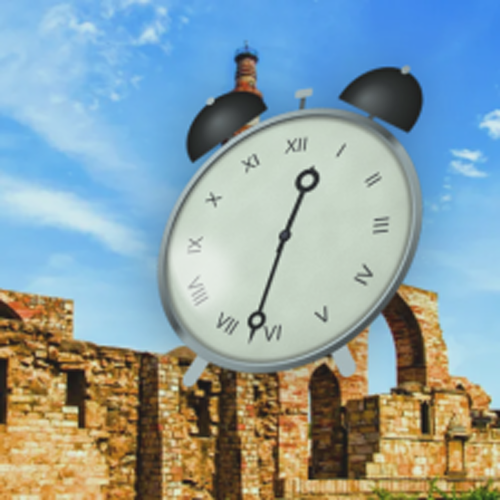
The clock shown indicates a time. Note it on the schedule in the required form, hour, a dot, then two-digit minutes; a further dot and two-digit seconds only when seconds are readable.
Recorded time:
12.32
